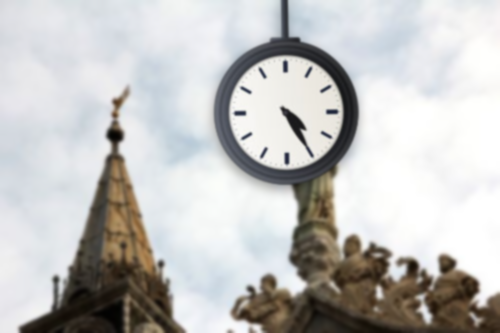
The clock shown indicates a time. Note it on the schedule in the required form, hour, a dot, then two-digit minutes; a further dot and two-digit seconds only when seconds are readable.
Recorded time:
4.25
